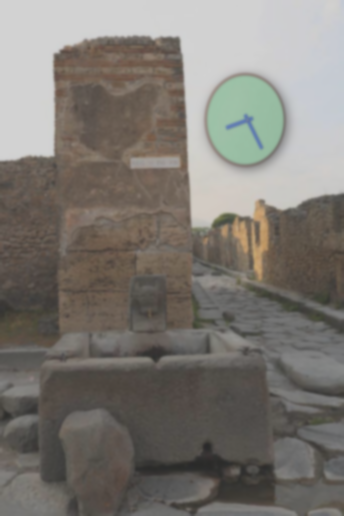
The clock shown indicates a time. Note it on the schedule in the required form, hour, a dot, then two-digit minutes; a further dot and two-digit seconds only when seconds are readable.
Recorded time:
8.25
